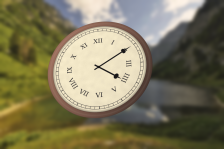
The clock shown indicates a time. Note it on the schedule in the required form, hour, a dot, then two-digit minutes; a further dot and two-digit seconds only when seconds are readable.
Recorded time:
4.10
